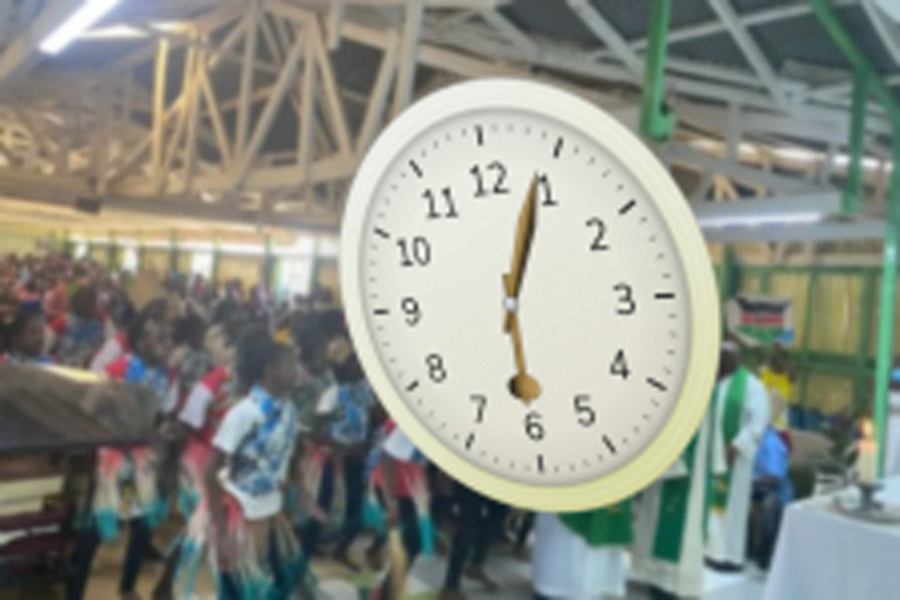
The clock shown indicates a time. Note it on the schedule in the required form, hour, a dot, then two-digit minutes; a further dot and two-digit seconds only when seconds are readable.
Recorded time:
6.04
